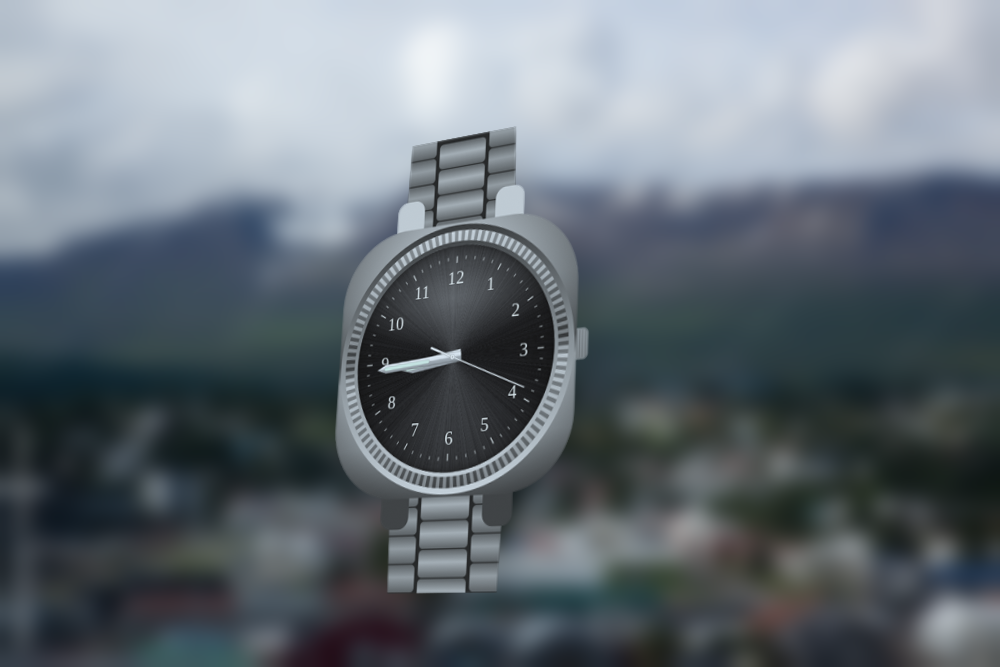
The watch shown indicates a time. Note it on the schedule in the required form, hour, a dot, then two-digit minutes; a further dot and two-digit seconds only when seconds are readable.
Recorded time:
8.44.19
